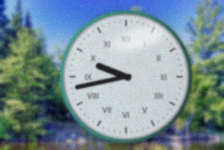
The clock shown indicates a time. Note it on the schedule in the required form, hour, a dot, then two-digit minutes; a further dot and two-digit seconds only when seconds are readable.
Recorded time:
9.43
